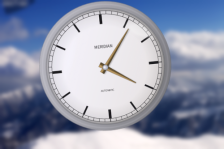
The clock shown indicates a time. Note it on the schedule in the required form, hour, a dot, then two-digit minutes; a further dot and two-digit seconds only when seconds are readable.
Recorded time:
4.06
